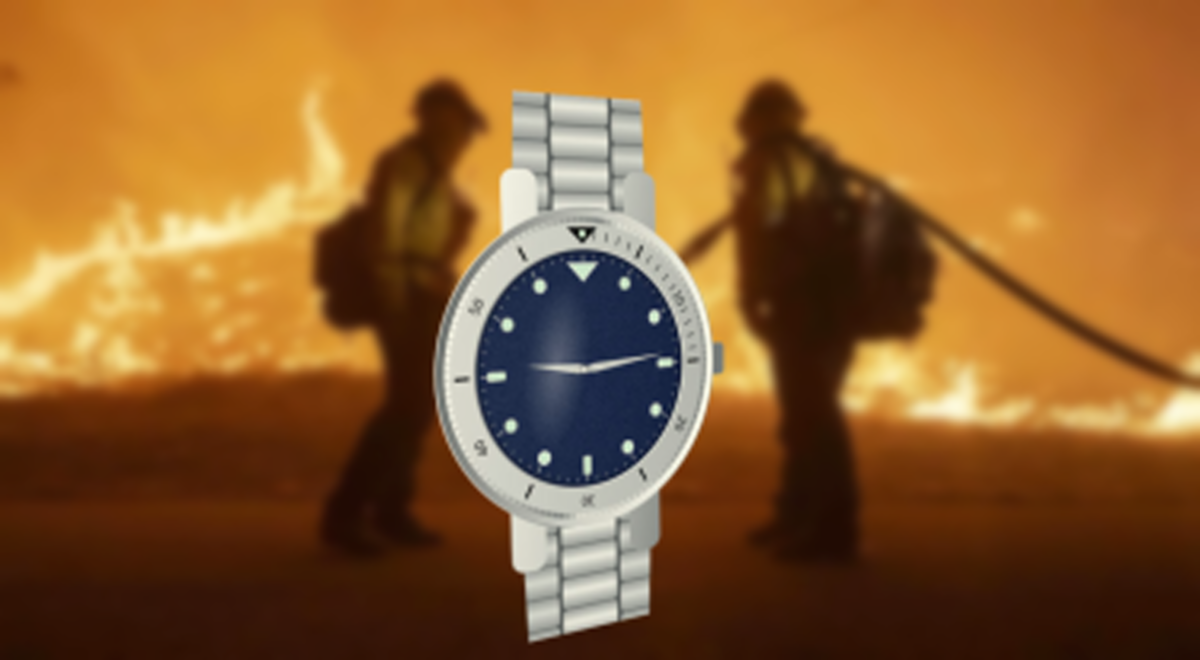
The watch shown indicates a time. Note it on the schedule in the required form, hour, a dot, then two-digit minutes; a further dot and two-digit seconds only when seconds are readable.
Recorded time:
9.14
